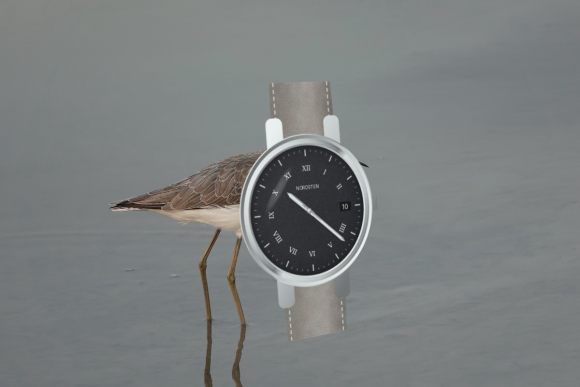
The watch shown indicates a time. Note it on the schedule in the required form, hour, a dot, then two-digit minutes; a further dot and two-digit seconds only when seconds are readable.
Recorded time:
10.22
